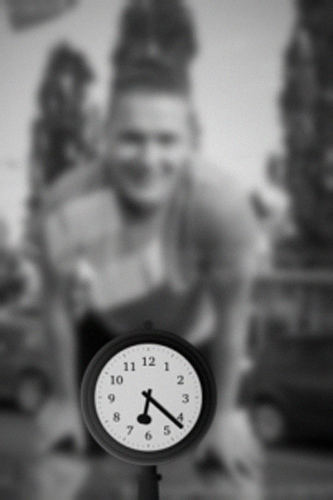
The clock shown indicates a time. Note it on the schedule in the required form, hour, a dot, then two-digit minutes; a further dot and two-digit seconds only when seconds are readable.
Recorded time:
6.22
